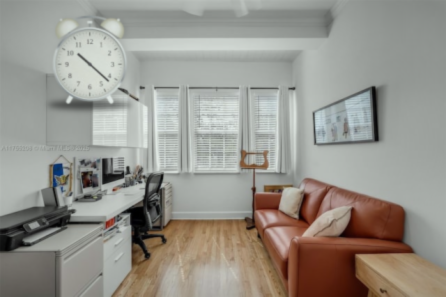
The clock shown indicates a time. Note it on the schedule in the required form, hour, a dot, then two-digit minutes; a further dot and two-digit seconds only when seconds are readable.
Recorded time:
10.22
